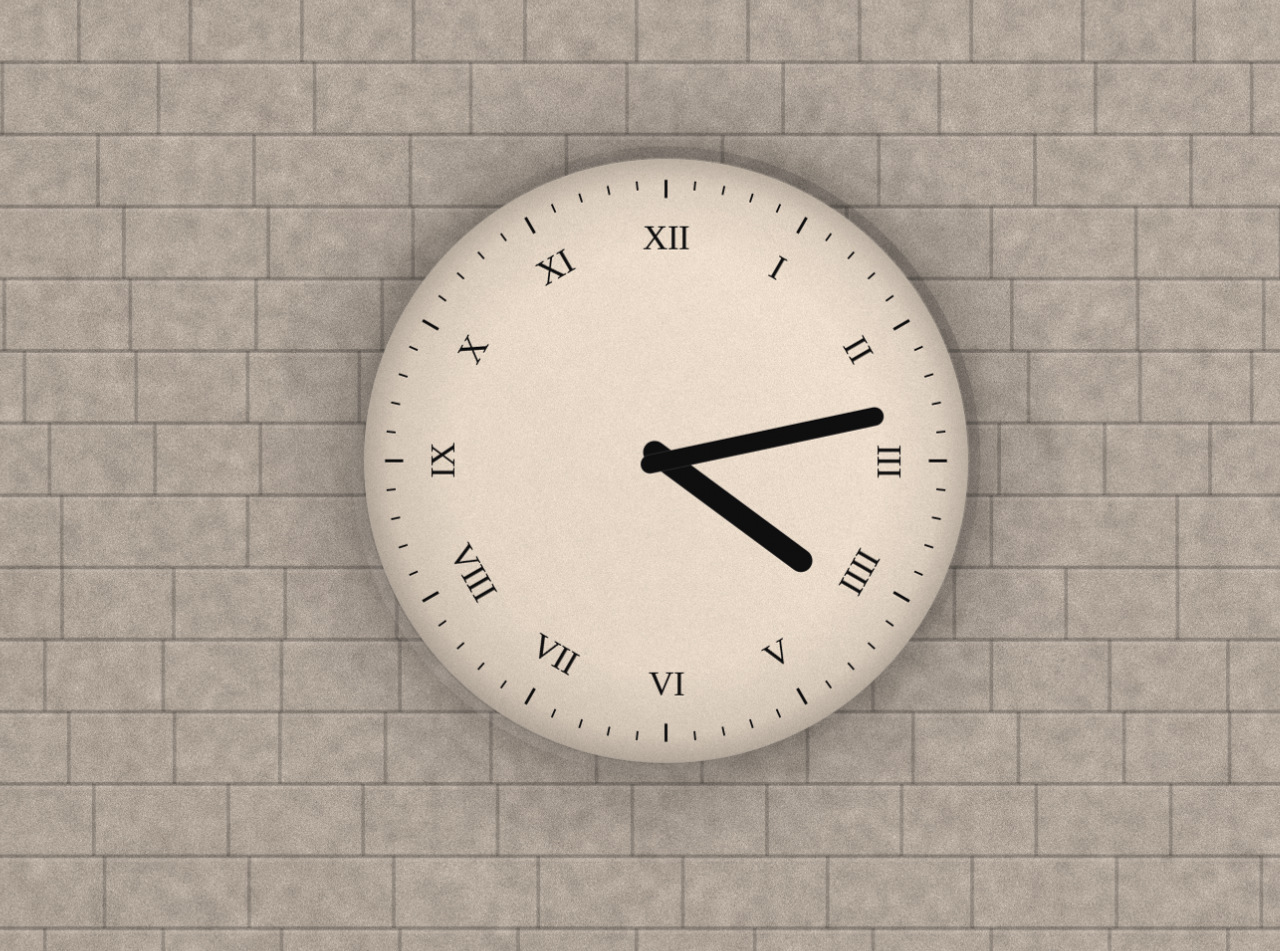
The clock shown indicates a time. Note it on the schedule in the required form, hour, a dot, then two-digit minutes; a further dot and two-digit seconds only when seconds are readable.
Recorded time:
4.13
